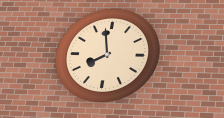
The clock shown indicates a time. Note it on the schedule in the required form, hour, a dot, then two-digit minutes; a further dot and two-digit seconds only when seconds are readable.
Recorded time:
7.58
